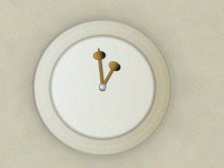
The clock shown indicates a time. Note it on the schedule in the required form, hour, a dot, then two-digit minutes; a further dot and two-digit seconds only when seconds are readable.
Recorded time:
12.59
